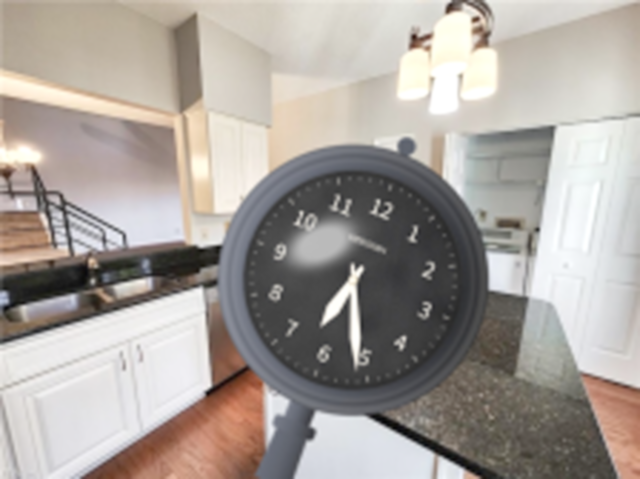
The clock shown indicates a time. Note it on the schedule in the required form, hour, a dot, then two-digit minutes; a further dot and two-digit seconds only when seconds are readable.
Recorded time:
6.26
